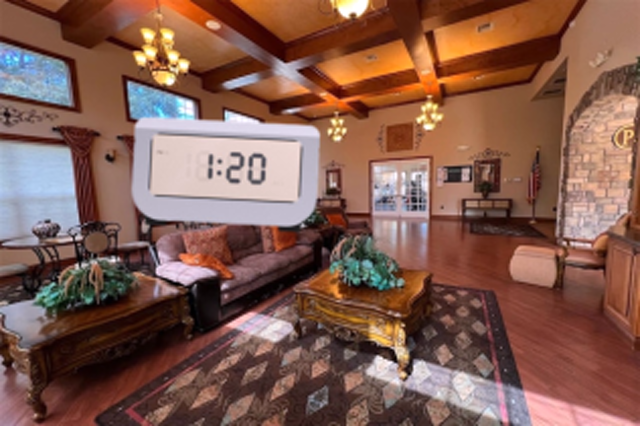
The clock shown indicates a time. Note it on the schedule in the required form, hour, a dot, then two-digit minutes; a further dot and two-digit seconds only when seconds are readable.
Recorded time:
1.20
